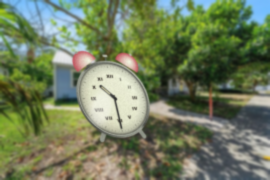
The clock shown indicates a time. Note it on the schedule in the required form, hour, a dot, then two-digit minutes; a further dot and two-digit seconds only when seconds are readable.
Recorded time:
10.30
